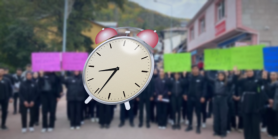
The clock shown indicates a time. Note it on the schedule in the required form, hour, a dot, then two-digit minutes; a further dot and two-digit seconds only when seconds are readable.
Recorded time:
8.34
